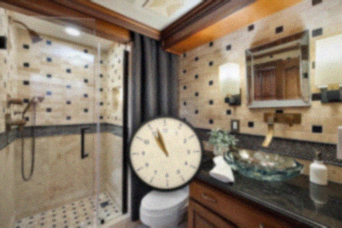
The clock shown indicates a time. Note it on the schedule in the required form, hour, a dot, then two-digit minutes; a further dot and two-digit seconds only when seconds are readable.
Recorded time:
10.57
